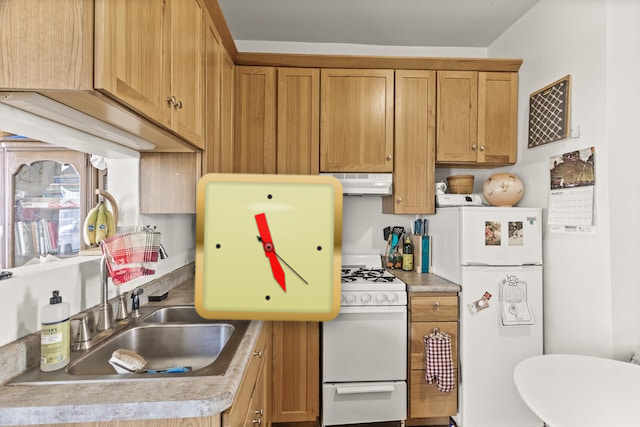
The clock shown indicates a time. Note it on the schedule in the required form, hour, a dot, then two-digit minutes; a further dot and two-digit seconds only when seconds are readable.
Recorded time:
11.26.22
